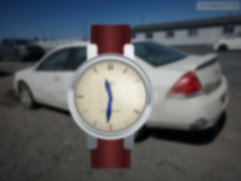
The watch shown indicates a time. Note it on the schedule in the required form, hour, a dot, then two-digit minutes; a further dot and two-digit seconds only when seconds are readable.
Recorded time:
11.31
